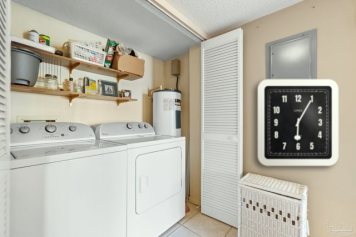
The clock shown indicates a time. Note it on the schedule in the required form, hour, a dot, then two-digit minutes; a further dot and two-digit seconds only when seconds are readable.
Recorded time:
6.05
